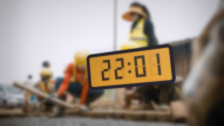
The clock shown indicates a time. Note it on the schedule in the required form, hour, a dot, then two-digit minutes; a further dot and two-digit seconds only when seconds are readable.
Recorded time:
22.01
